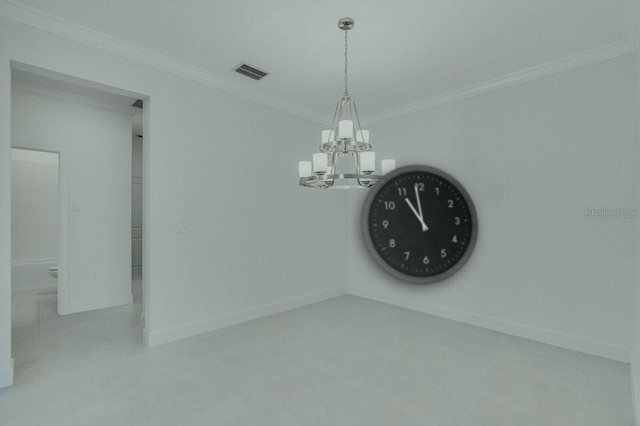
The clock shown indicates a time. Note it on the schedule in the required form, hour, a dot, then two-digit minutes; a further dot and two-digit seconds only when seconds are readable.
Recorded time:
10.59
